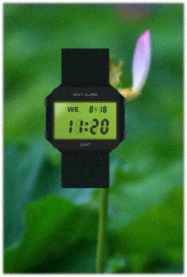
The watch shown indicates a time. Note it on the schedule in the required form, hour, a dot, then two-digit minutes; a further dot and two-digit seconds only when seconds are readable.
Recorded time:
11.20
